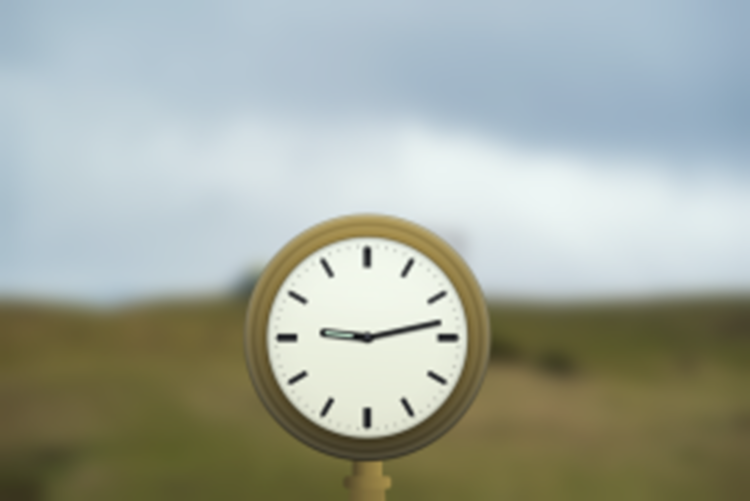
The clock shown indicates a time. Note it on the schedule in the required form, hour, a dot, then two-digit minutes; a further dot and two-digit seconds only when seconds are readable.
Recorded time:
9.13
